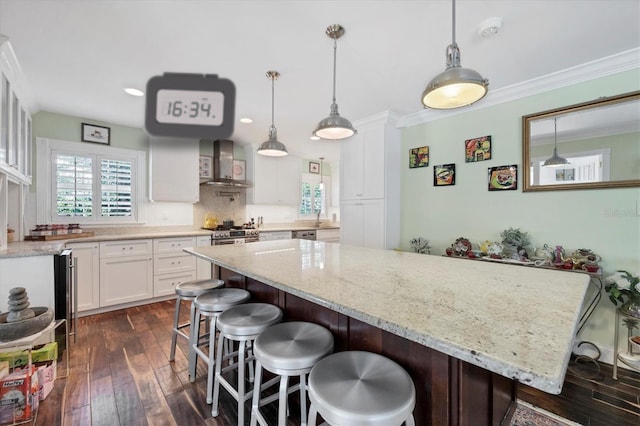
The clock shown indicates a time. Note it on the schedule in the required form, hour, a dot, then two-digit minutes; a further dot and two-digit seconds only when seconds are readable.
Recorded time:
16.34
